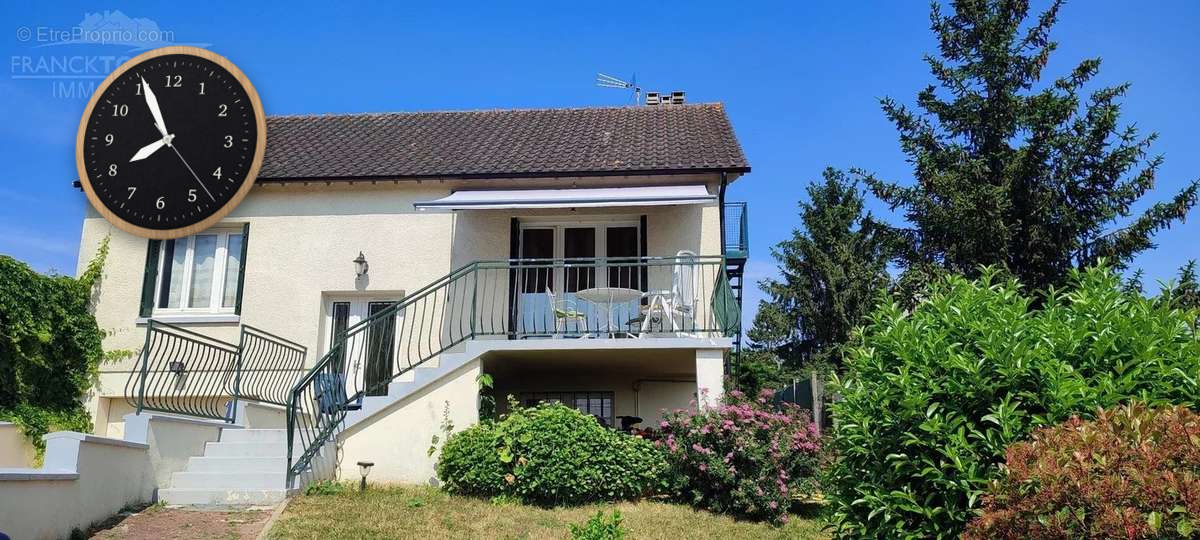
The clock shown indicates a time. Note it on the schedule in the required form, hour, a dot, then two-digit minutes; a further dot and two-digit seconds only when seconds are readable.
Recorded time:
7.55.23
